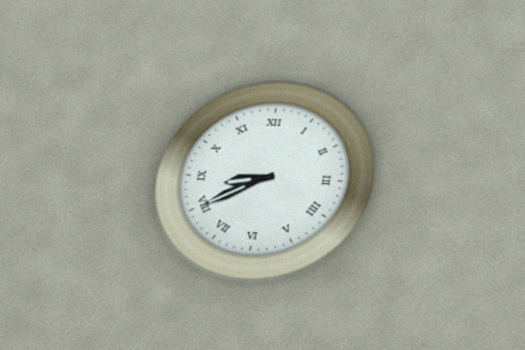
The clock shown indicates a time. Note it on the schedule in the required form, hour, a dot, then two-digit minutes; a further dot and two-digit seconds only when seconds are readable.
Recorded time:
8.40
